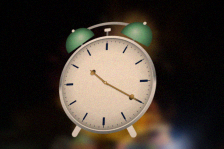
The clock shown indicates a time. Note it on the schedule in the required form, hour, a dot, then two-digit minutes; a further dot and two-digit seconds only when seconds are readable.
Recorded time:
10.20
